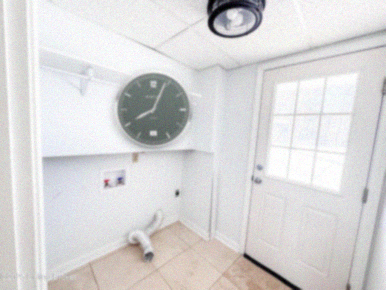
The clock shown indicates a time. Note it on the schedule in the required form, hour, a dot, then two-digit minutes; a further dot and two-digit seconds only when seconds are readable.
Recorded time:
8.04
